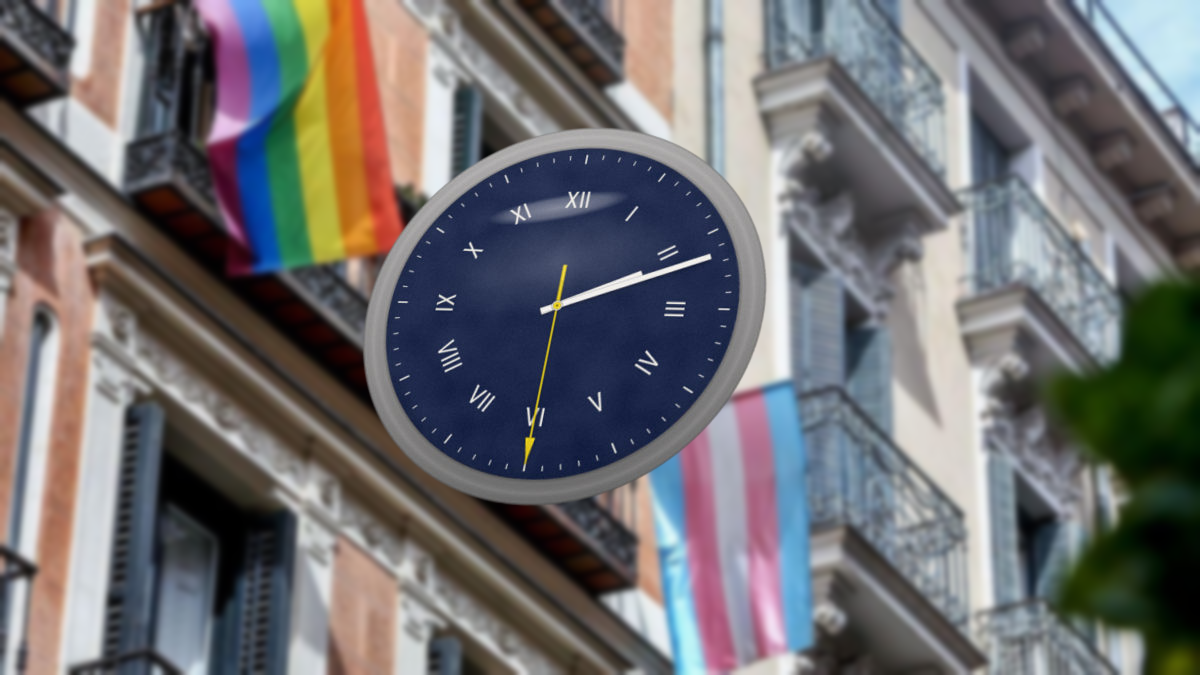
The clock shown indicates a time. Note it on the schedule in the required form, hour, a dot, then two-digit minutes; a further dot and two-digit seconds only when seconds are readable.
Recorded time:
2.11.30
